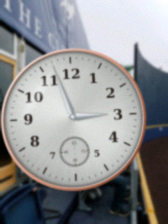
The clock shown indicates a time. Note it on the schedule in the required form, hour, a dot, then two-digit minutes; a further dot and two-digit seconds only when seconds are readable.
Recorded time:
2.57
